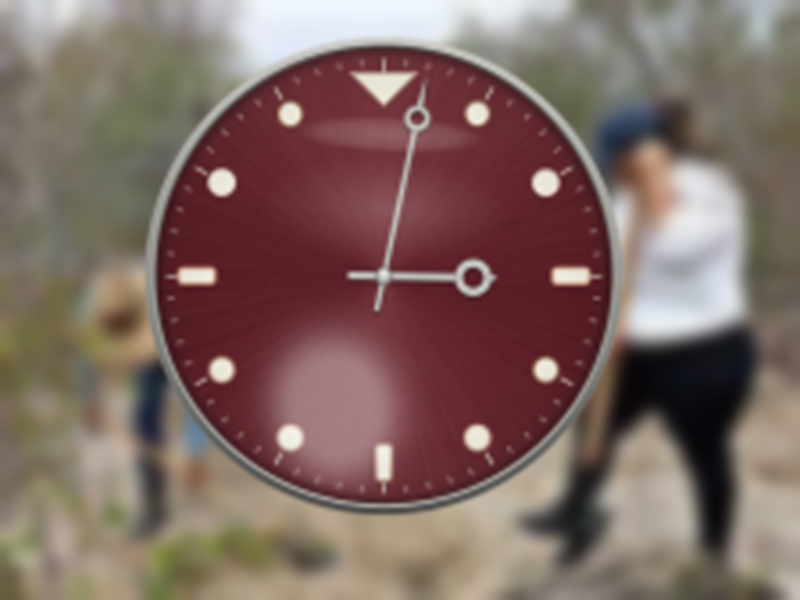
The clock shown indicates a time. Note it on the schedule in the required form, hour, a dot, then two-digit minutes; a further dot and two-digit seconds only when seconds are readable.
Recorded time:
3.02
